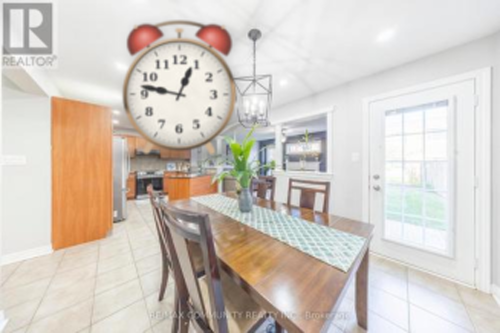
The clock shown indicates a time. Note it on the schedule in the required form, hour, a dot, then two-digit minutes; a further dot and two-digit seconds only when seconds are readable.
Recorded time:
12.47
